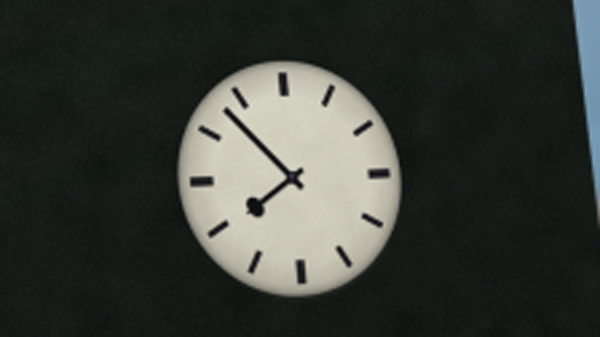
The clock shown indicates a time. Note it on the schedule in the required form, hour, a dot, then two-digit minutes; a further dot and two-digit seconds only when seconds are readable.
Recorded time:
7.53
